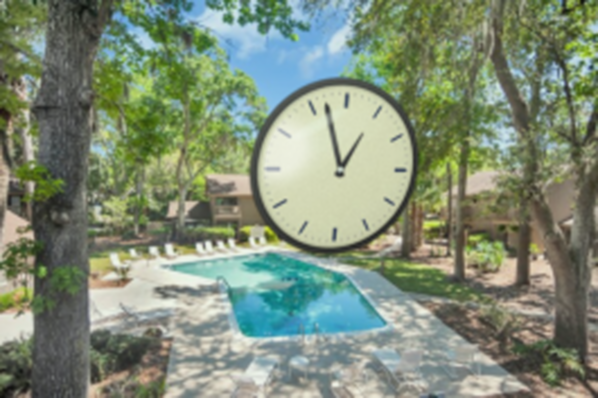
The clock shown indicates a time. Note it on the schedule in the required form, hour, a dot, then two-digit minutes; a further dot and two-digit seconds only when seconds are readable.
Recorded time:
12.57
